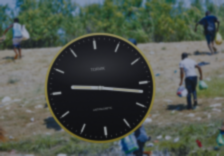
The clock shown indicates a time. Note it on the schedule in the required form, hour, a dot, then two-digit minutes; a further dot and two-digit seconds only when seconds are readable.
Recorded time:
9.17
